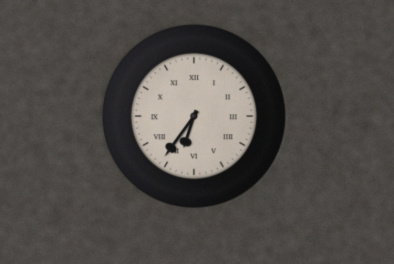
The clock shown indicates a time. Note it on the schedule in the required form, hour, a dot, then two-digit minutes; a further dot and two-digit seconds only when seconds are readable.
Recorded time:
6.36
